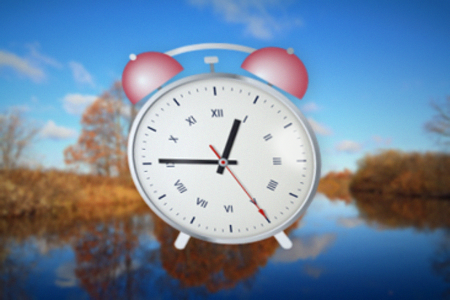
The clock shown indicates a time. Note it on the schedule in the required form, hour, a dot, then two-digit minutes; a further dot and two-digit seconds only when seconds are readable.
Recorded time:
12.45.25
